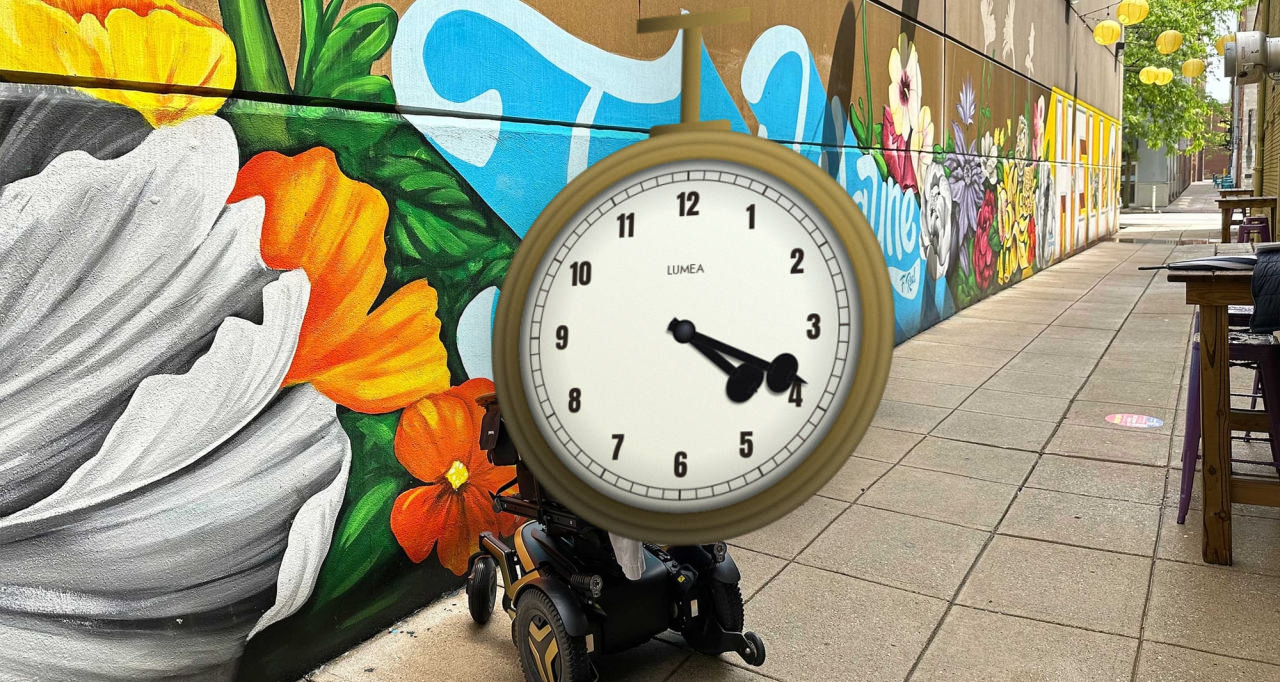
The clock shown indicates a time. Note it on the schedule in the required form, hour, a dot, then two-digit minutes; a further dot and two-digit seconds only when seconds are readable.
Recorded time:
4.19
